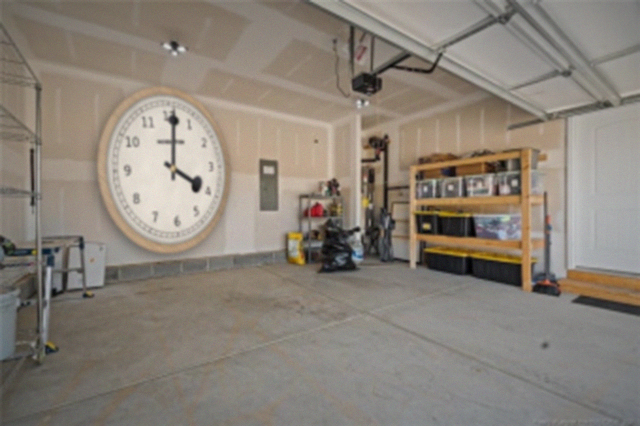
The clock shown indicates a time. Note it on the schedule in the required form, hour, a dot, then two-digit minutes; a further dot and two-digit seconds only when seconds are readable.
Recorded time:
4.01
